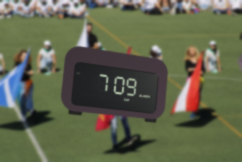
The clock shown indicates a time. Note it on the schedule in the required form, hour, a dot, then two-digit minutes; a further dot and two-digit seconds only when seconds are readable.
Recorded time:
7.09
